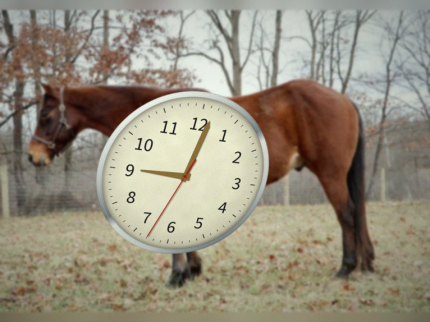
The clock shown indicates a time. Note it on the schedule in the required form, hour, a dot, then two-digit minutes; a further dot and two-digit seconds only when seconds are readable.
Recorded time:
9.01.33
